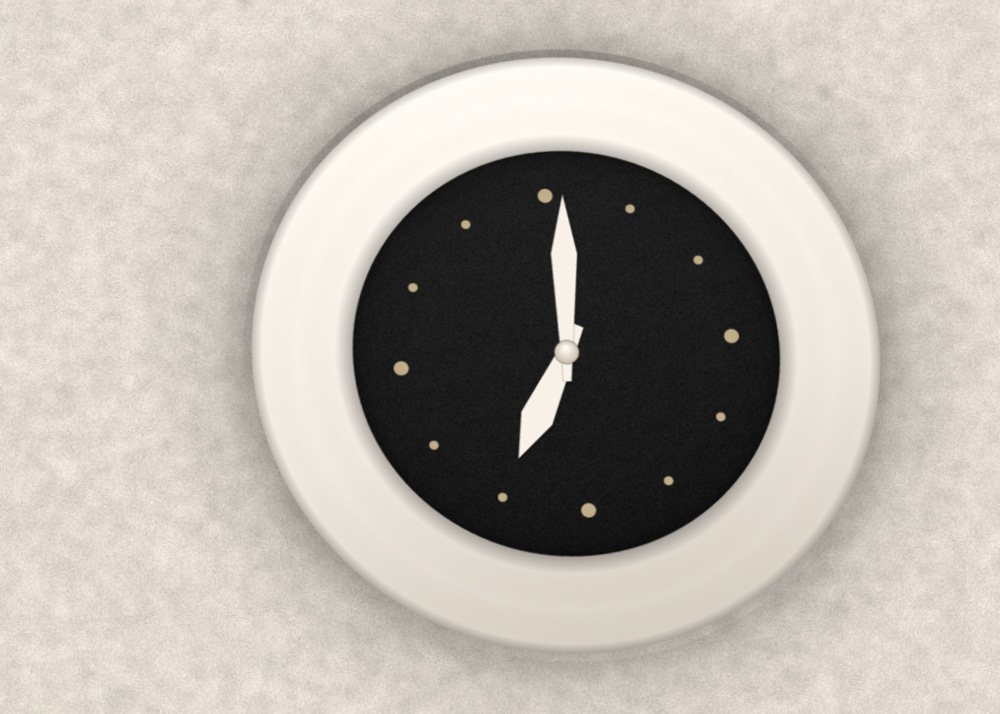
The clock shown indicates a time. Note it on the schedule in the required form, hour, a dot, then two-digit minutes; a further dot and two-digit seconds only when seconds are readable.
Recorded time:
7.01
